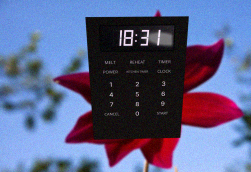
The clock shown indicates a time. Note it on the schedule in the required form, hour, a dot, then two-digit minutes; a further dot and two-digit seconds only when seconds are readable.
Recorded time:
18.31
